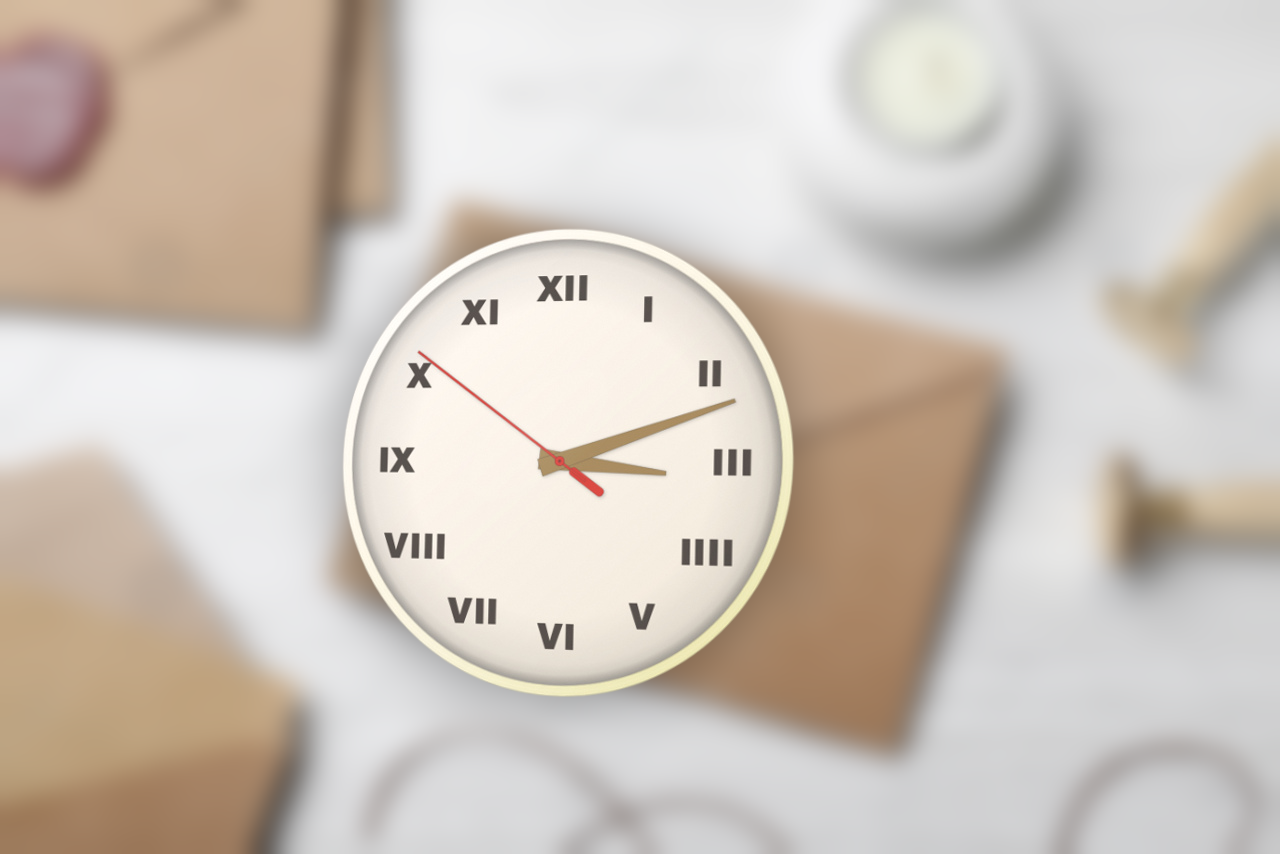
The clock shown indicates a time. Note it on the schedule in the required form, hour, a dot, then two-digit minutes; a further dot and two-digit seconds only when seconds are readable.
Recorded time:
3.11.51
